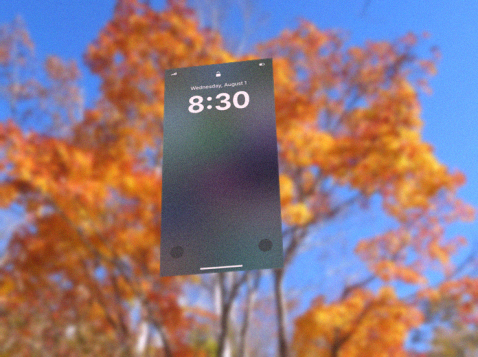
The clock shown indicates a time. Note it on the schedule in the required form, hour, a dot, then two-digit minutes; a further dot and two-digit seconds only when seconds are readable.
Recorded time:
8.30
